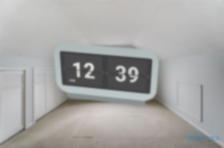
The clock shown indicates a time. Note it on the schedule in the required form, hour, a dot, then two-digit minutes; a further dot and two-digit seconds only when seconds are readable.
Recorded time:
12.39
